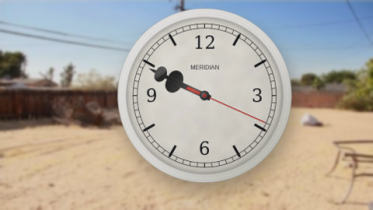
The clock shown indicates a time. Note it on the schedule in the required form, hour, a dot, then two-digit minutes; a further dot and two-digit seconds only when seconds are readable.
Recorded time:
9.49.19
